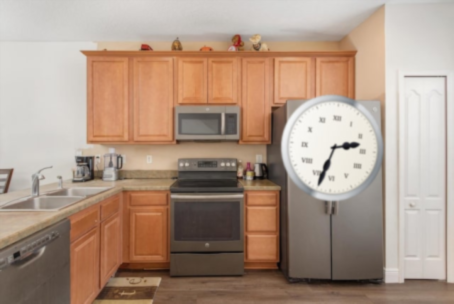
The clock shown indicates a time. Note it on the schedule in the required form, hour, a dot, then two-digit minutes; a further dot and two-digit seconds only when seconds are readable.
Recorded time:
2.33
